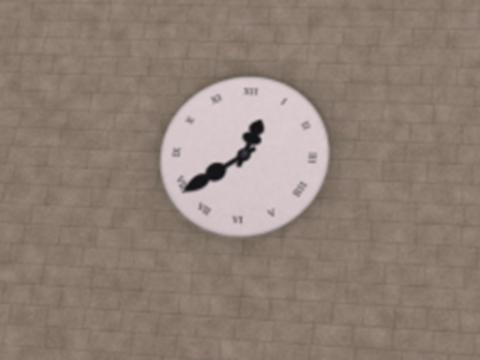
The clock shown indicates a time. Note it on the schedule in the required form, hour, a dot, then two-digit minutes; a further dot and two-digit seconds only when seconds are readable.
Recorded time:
12.39
